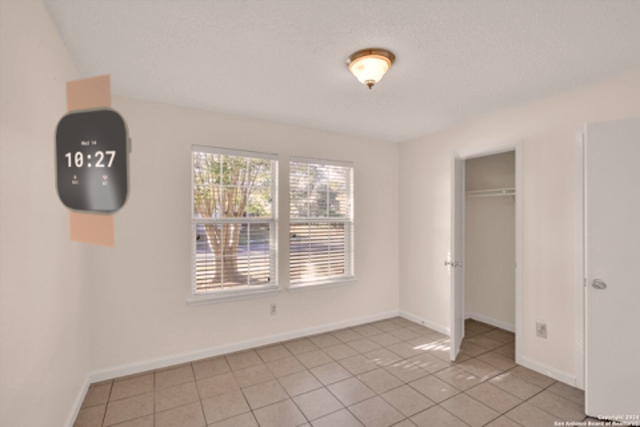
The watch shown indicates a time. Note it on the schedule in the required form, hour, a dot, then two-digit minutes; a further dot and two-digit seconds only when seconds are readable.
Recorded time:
10.27
